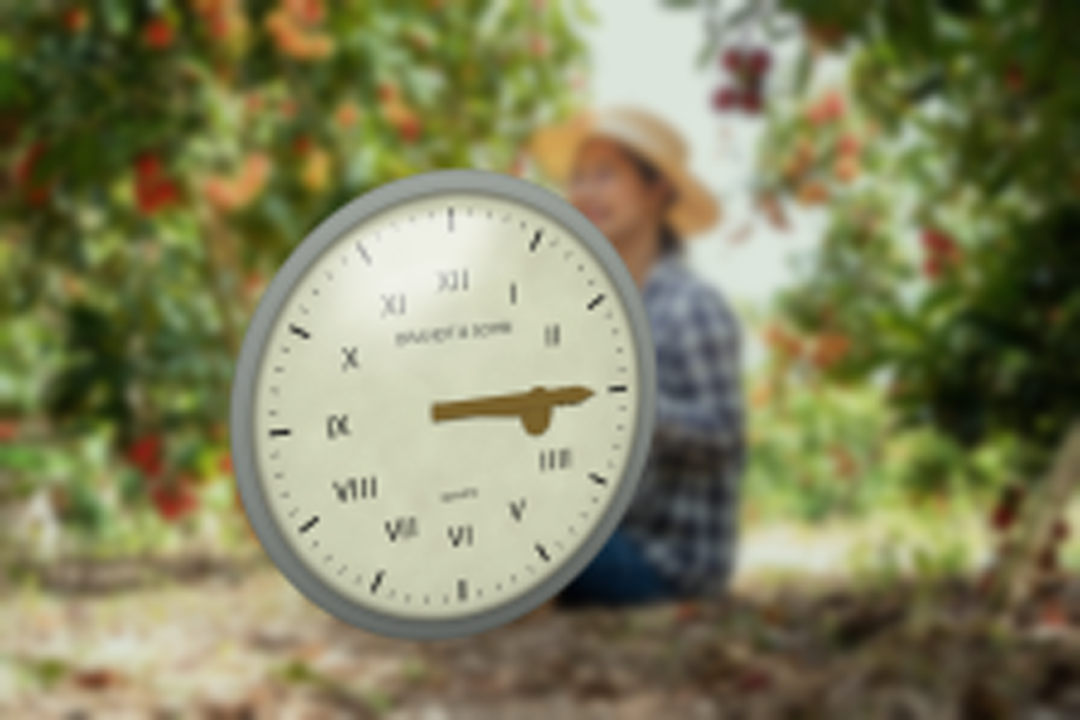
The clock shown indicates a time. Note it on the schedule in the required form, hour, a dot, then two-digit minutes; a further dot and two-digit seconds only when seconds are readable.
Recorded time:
3.15
